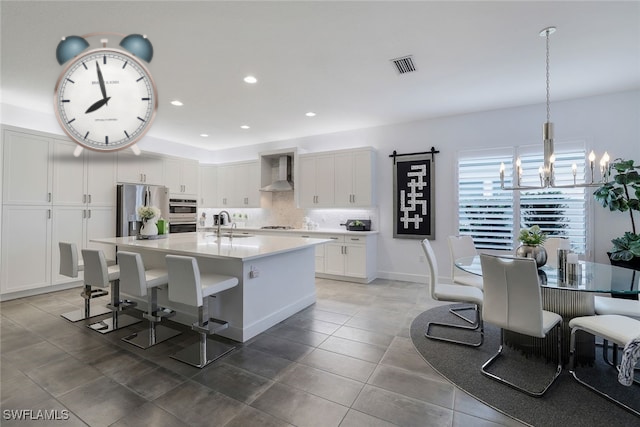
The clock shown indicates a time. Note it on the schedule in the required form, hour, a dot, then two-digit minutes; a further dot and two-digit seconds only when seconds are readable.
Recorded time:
7.58
